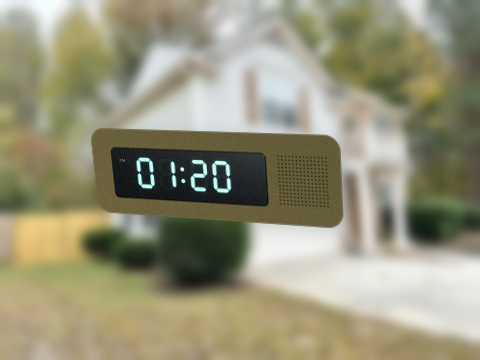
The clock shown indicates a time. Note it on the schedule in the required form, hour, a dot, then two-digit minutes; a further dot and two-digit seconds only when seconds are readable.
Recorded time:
1.20
